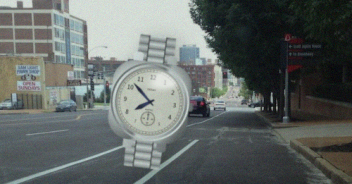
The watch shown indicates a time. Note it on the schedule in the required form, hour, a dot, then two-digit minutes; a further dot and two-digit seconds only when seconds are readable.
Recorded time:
7.52
